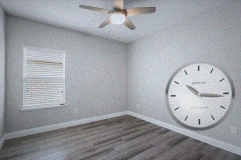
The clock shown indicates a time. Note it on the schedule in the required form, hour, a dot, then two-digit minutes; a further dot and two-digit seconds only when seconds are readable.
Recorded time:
10.16
